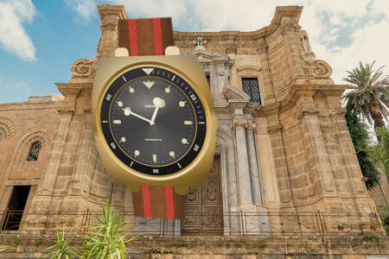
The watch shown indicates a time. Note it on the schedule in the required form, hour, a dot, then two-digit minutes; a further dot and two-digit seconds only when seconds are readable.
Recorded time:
12.49
